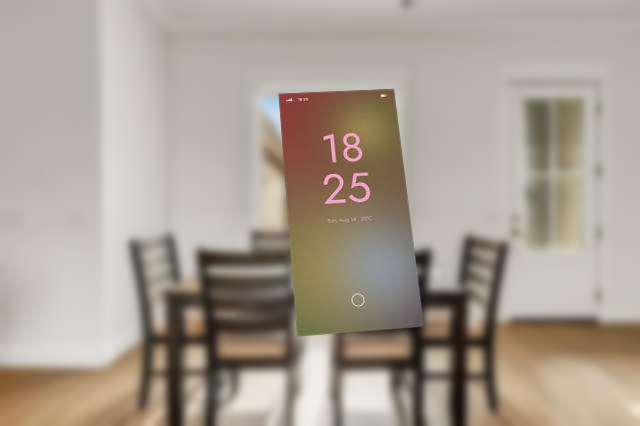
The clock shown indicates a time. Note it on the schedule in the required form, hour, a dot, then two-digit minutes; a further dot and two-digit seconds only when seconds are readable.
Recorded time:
18.25
